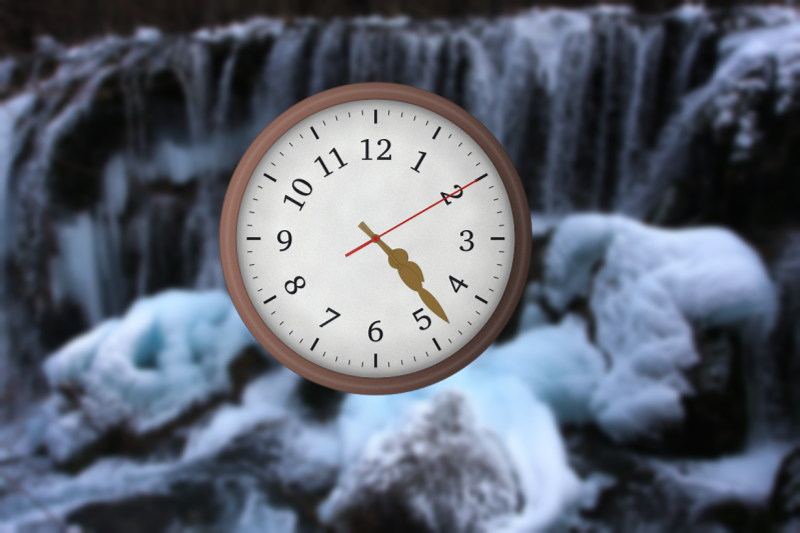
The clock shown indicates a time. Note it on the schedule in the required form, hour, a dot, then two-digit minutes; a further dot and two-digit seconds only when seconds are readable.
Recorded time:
4.23.10
